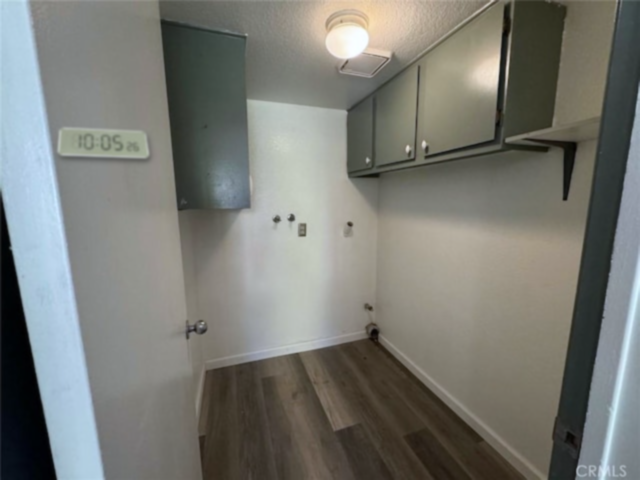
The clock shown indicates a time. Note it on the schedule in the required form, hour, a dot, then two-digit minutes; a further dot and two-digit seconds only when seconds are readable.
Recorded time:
10.05
